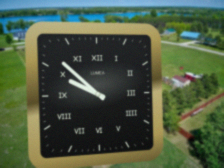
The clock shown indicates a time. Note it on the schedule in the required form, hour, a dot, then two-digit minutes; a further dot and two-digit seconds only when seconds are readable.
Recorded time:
9.52
